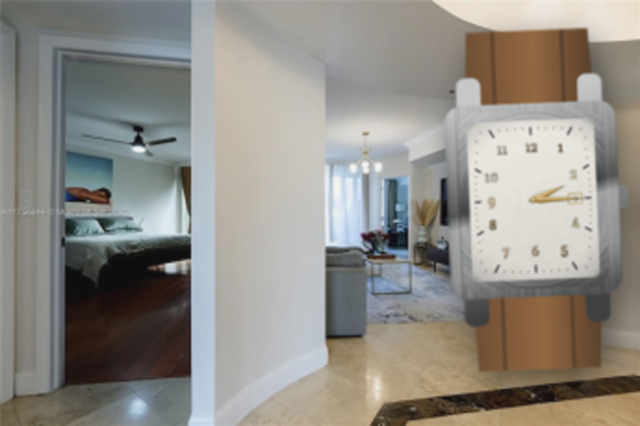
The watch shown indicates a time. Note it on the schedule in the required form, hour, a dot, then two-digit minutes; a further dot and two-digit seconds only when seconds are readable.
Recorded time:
2.15
